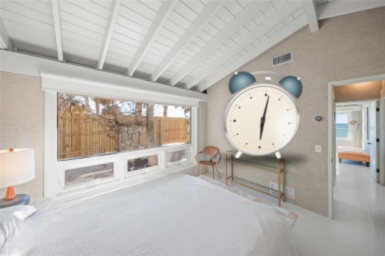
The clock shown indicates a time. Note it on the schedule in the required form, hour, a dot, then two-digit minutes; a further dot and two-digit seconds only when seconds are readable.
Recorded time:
6.01
